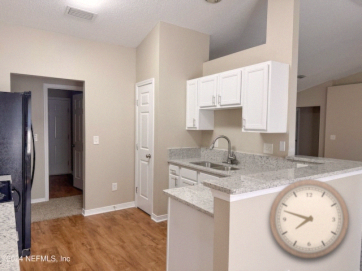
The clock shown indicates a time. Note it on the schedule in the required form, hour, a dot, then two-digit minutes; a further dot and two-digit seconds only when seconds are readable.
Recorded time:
7.48
